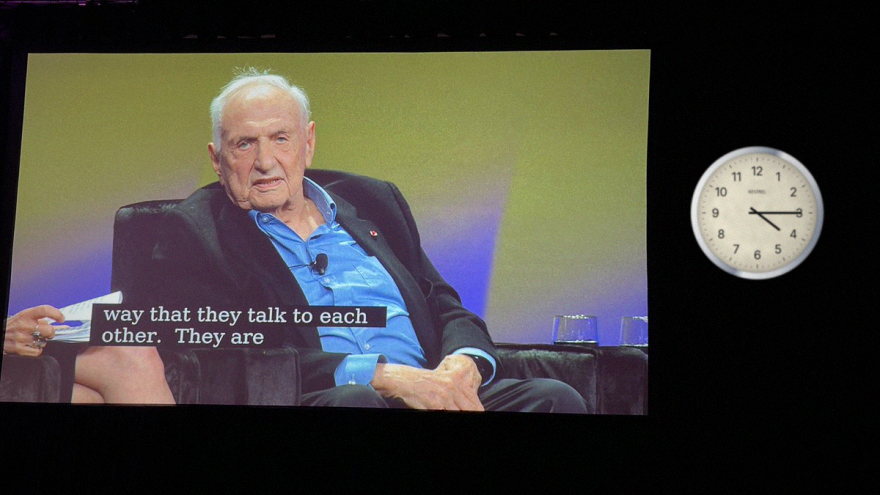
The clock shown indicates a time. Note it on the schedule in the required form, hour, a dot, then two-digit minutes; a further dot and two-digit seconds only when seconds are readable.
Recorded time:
4.15
